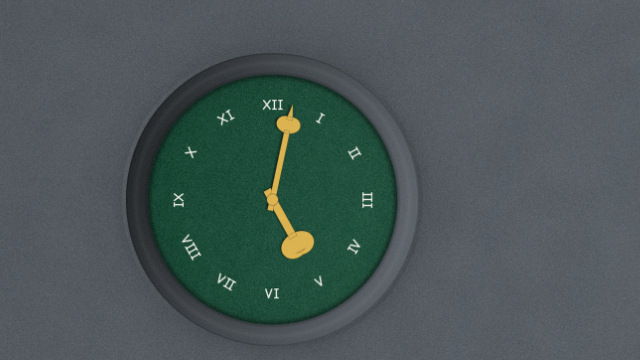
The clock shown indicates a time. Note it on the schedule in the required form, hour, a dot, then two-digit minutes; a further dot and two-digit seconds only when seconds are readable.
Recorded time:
5.02
